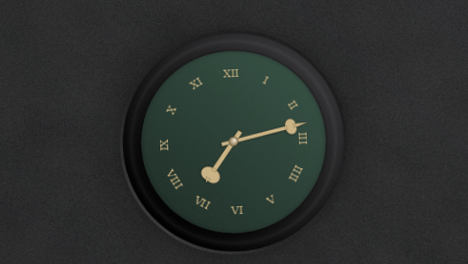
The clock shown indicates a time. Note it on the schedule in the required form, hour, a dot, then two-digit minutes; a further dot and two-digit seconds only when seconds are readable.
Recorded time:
7.13
